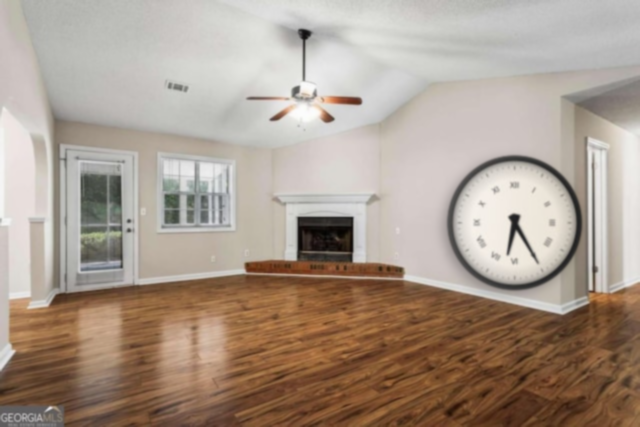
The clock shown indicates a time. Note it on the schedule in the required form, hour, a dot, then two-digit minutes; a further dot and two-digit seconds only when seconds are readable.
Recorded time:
6.25
